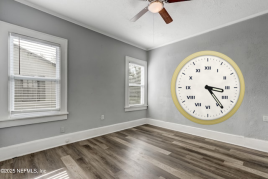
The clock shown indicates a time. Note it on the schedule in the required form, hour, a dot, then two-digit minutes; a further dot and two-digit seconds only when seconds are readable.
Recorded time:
3.24
